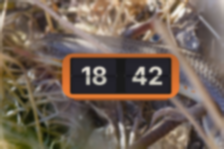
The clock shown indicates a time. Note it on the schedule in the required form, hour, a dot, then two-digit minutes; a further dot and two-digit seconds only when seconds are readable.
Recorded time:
18.42
